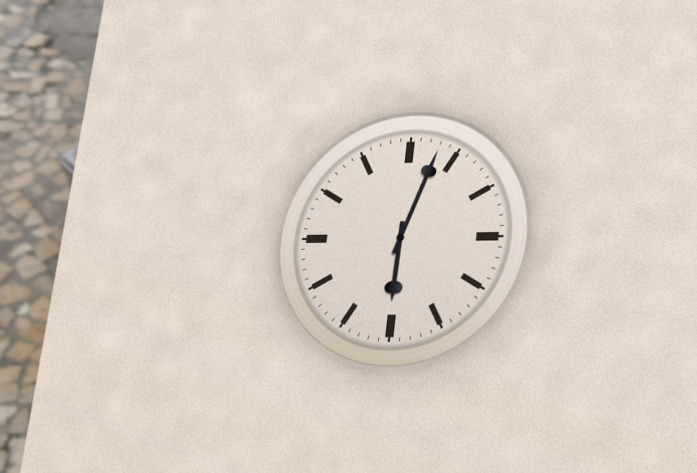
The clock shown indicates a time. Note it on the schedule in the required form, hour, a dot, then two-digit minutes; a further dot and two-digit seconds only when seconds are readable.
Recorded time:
6.03
